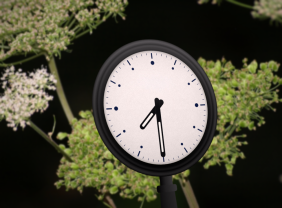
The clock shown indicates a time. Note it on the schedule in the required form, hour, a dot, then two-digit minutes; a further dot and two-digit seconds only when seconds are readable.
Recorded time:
7.30
